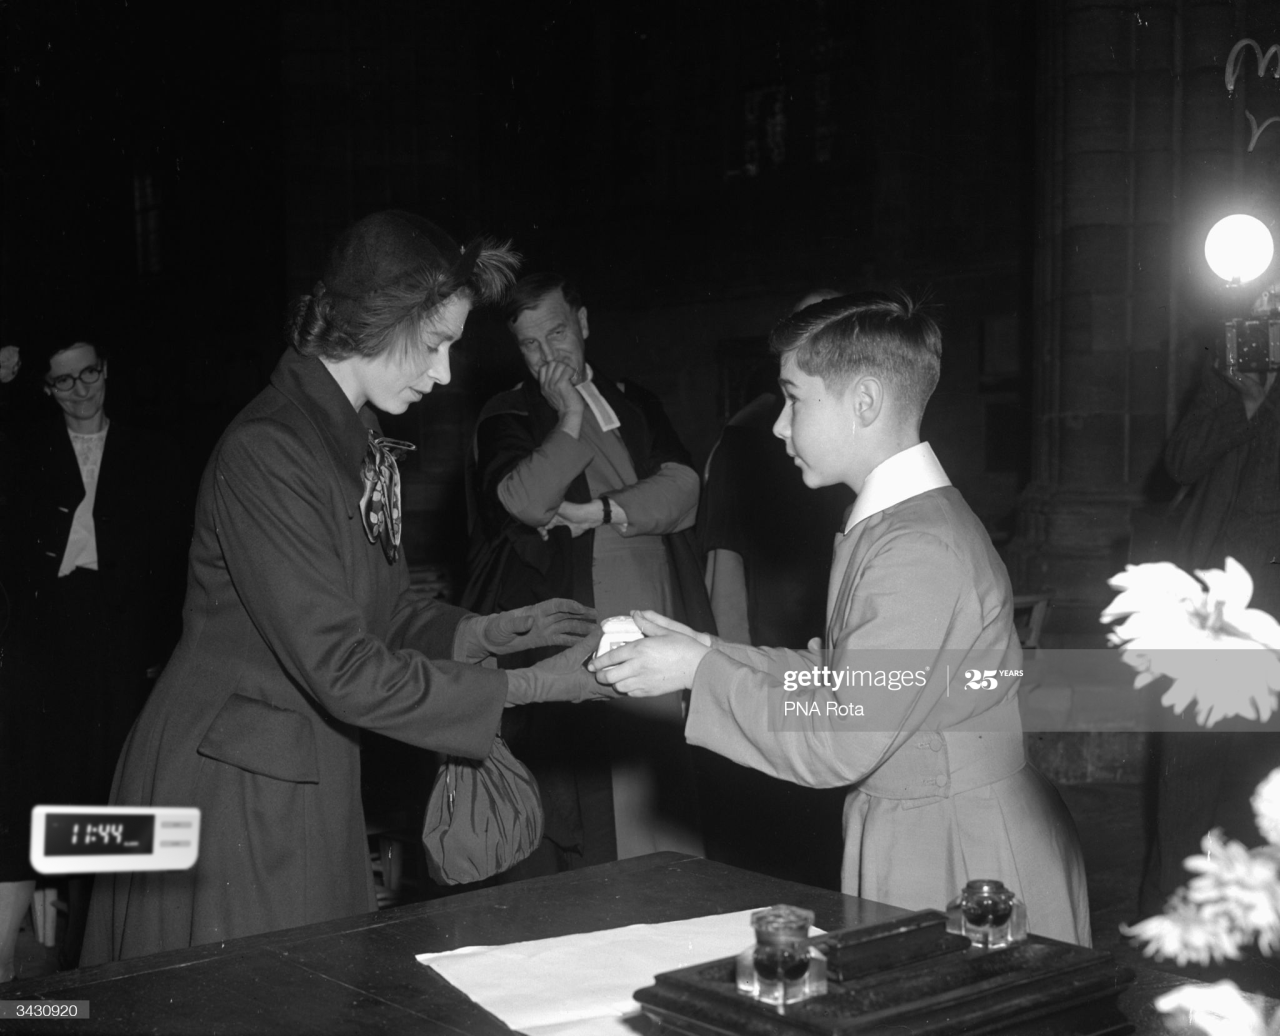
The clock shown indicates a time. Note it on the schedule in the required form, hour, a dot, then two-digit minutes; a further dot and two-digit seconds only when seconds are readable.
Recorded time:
11.44
